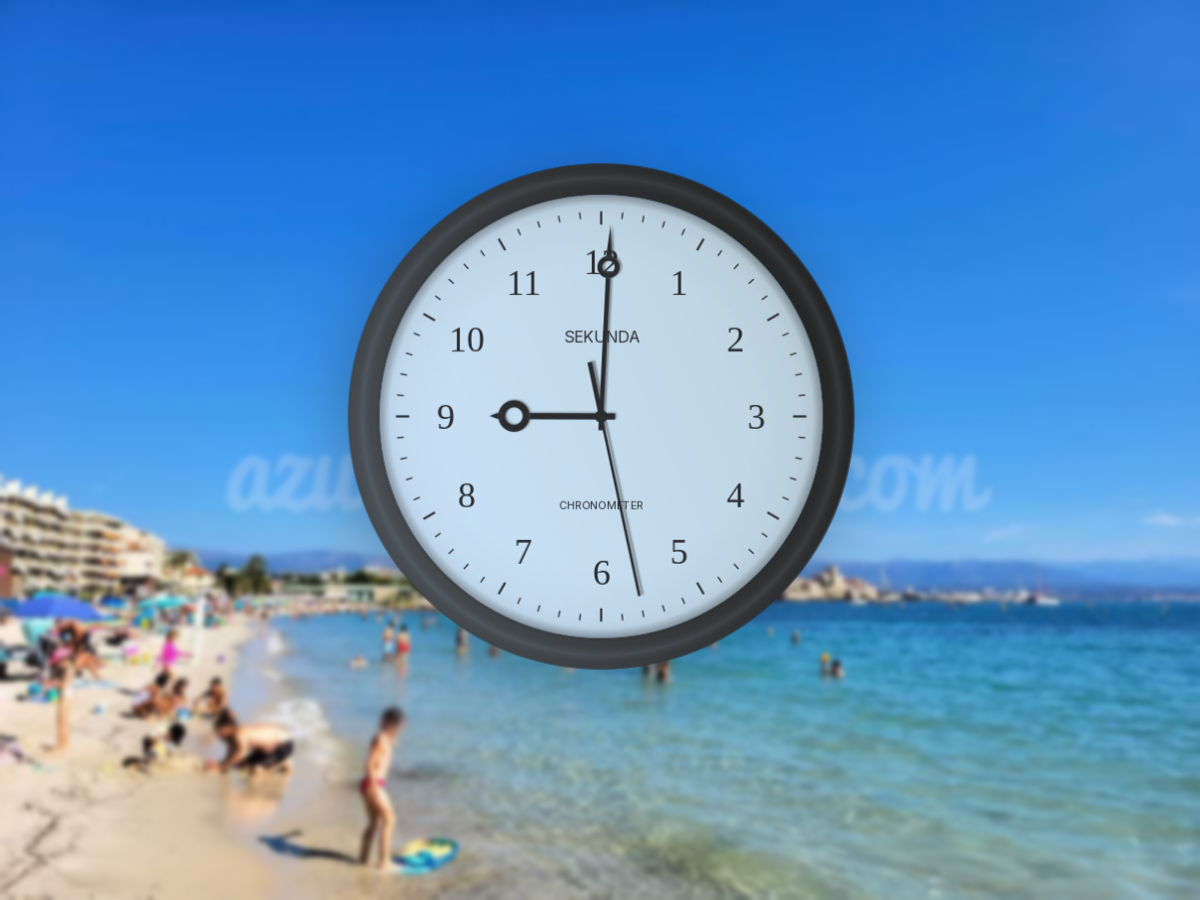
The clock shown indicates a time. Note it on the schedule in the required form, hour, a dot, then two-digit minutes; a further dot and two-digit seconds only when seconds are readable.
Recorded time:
9.00.28
